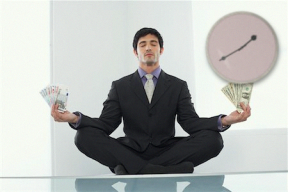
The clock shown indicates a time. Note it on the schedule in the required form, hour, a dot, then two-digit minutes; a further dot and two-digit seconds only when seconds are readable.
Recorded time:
1.40
